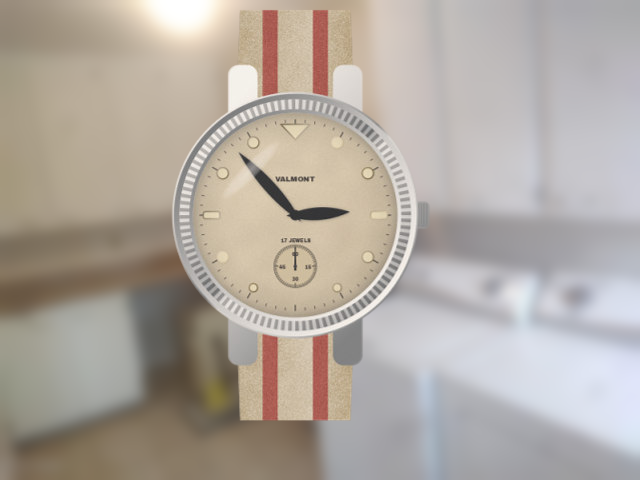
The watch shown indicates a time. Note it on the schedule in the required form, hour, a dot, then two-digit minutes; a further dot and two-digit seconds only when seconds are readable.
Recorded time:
2.53
